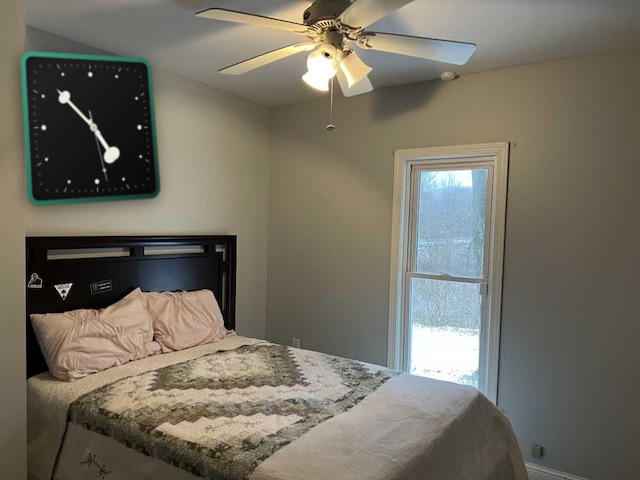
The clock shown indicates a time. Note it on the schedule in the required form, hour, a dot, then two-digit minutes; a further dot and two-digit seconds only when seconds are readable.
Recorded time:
4.52.28
